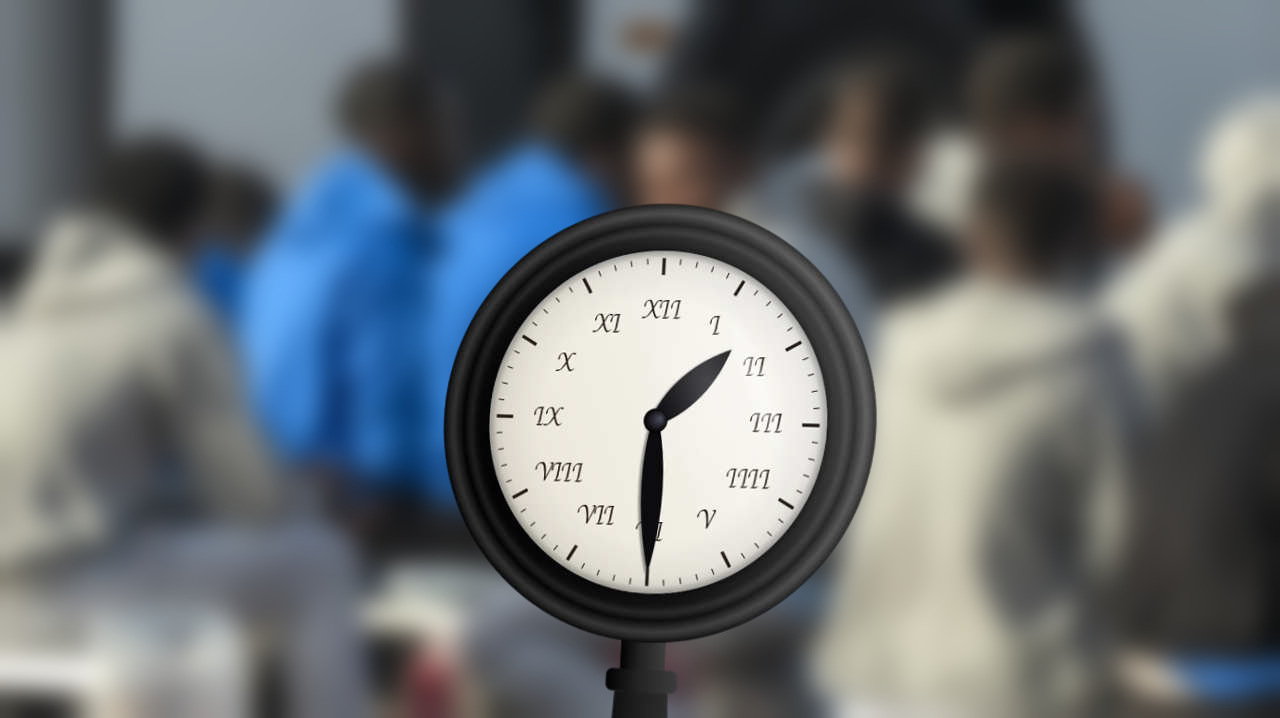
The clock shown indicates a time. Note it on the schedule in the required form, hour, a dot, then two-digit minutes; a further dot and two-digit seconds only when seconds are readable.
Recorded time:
1.30
